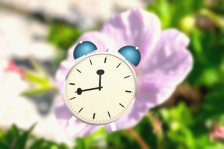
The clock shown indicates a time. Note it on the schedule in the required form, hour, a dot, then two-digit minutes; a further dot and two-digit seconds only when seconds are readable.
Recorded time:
11.42
